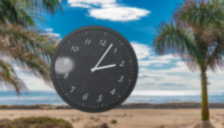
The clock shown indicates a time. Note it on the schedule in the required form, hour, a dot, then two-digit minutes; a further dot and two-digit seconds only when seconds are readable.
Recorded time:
2.03
